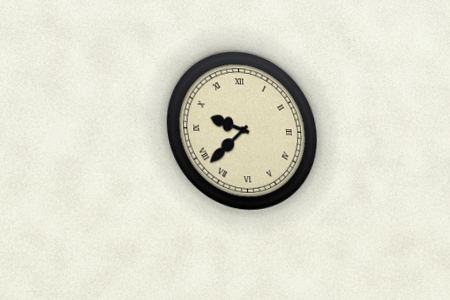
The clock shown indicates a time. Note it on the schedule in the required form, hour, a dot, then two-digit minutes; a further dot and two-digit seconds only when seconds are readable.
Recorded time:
9.38
